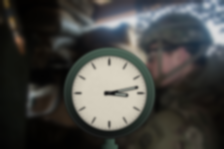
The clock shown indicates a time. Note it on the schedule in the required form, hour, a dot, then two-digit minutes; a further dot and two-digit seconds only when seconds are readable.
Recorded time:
3.13
